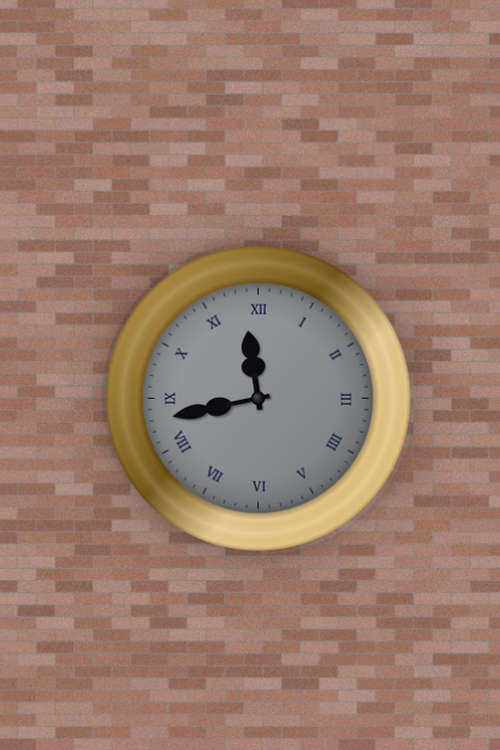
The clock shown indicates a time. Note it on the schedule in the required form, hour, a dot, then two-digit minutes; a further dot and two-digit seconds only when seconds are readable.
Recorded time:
11.43
